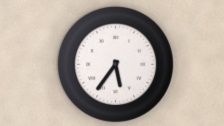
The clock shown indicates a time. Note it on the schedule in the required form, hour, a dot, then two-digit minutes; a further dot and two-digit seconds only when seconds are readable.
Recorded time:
5.36
